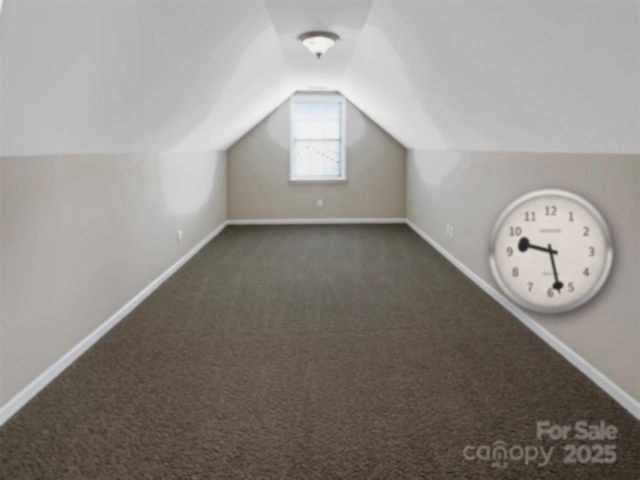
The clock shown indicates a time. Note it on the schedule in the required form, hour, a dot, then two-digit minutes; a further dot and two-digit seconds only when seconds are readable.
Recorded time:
9.28
